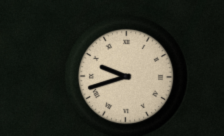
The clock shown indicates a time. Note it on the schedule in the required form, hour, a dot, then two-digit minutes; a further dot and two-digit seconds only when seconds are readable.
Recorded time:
9.42
